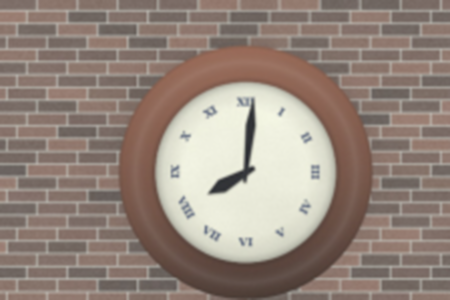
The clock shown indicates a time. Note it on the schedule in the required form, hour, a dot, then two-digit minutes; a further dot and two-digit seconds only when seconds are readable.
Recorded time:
8.01
